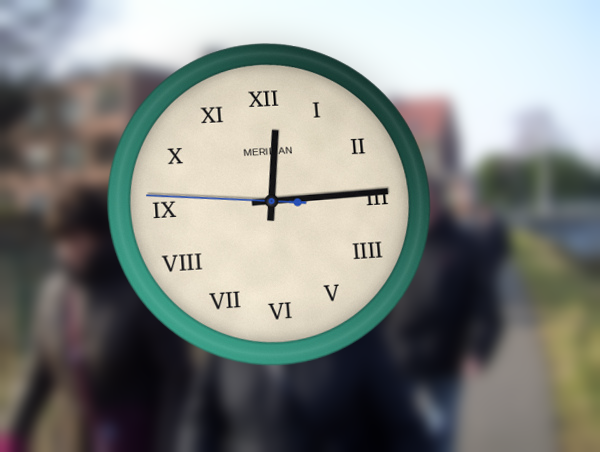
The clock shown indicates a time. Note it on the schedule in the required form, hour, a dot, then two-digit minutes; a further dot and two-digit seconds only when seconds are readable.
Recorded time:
12.14.46
